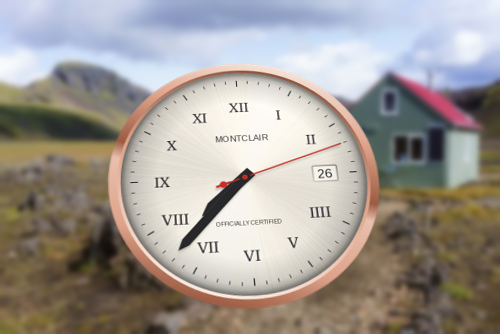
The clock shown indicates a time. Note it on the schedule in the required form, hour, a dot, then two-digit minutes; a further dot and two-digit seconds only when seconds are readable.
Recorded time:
7.37.12
